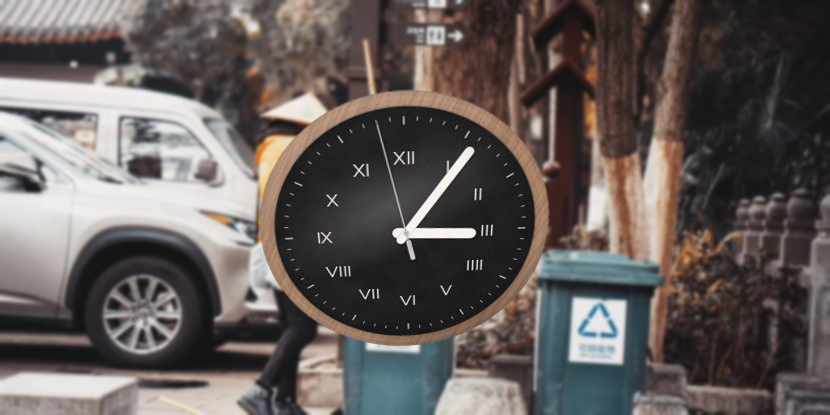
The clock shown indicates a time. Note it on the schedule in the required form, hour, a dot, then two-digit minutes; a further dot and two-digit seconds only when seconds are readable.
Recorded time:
3.05.58
